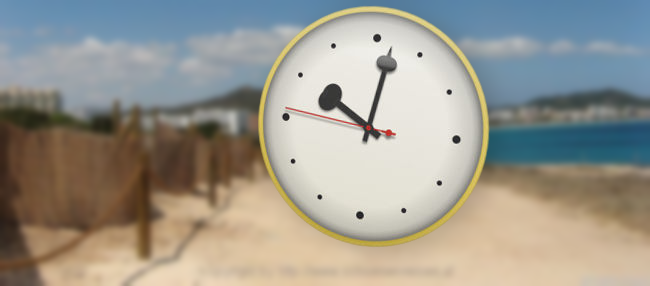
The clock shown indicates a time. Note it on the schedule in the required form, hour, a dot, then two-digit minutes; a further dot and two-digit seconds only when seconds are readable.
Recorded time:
10.01.46
